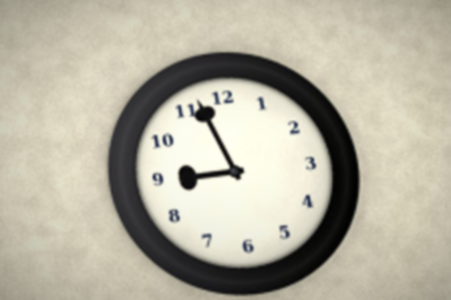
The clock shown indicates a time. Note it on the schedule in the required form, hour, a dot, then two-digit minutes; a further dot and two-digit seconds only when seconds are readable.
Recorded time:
8.57
